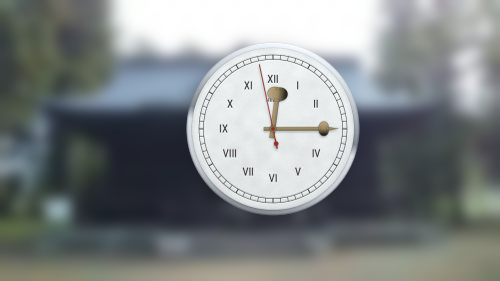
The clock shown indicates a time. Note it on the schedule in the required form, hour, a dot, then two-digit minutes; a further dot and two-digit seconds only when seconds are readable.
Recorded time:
12.14.58
